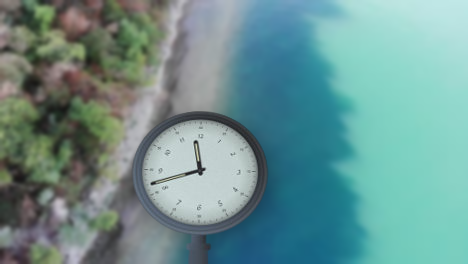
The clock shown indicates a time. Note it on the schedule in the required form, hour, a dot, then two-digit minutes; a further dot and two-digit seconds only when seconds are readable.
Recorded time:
11.42
